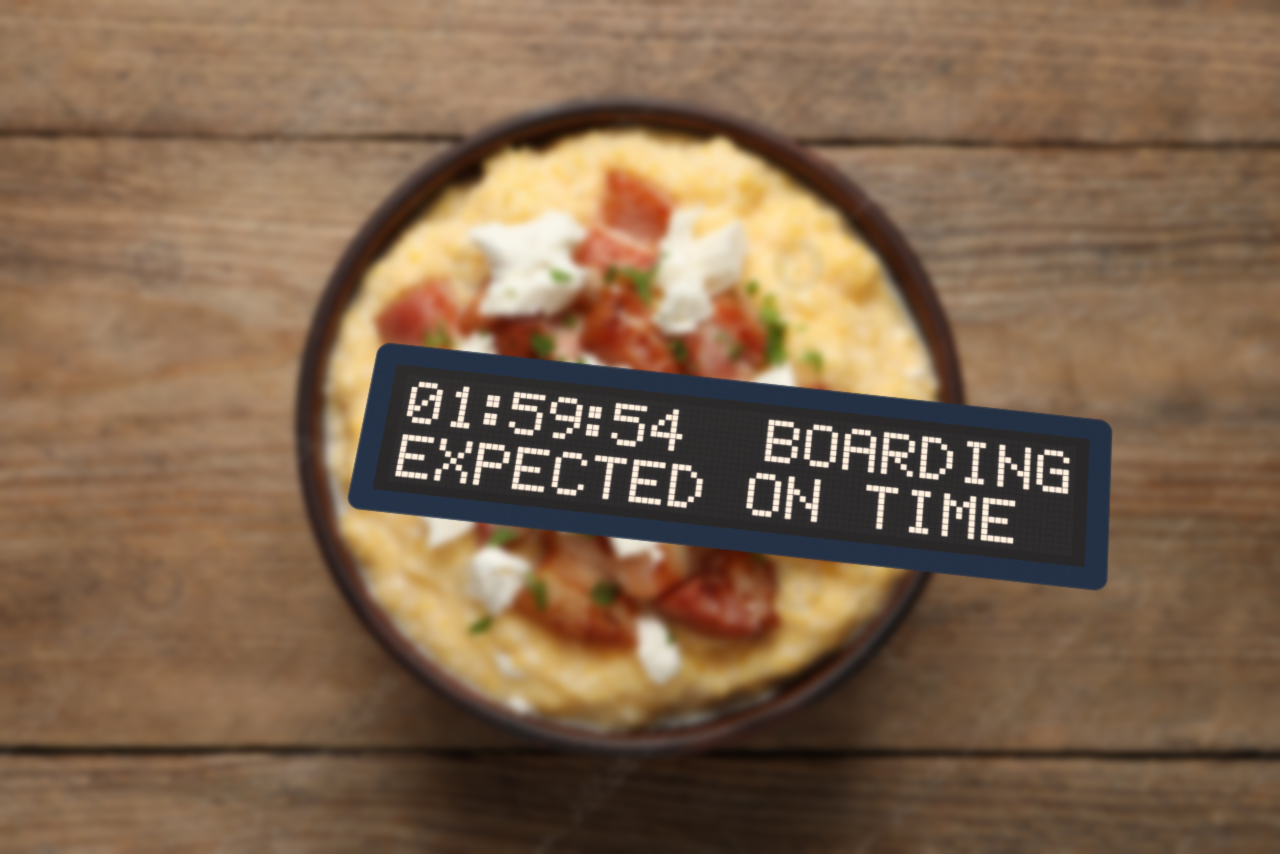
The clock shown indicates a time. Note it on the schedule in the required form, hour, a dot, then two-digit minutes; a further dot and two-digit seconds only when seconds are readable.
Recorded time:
1.59.54
